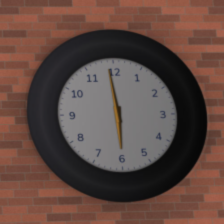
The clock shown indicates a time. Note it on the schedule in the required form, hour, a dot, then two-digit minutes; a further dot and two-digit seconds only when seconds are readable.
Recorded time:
5.59
